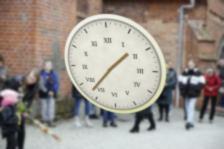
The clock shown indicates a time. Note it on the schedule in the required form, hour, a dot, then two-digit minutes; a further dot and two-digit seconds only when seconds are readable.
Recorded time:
1.37
